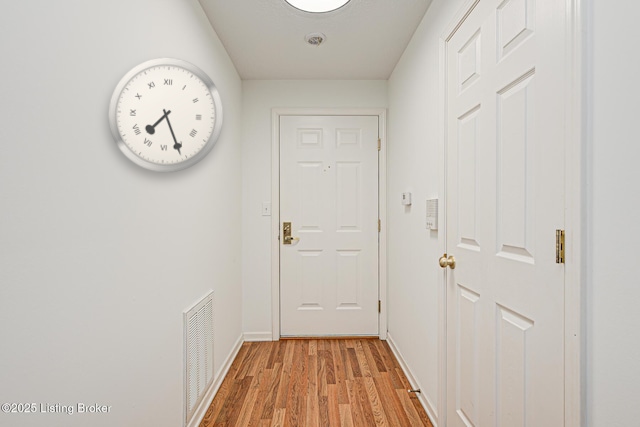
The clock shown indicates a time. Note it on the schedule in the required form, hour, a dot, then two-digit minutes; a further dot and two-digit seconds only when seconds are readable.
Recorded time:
7.26
